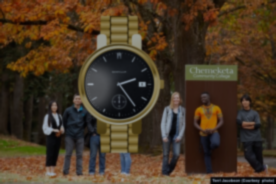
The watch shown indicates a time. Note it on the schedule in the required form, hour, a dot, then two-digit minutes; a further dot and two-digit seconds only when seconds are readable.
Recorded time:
2.24
